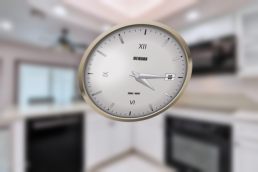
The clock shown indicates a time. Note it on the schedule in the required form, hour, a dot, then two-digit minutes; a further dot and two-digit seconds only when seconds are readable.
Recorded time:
4.15
